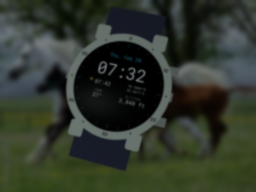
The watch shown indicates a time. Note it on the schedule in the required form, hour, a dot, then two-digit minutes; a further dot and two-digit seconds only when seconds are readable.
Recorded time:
7.32
